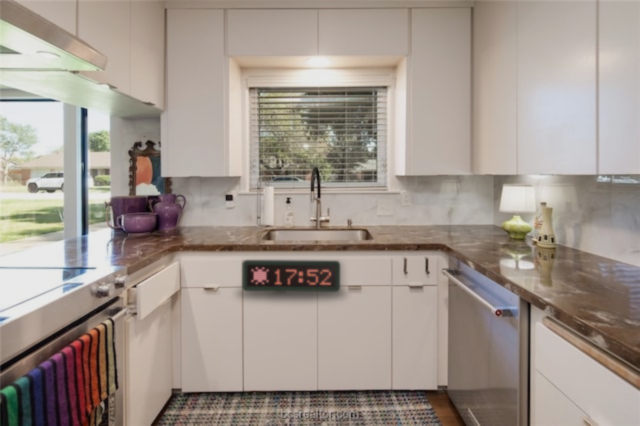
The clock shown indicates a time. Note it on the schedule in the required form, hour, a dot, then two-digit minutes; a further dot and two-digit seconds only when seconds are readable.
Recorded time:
17.52
